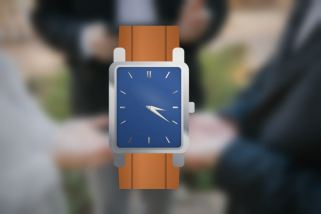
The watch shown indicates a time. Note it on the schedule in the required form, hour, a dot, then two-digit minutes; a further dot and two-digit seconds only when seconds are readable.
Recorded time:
3.21
